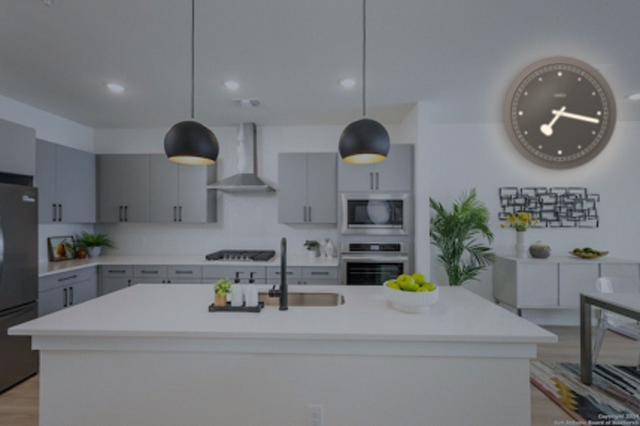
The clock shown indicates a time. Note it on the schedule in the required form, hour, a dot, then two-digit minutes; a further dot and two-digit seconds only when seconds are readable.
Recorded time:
7.17
